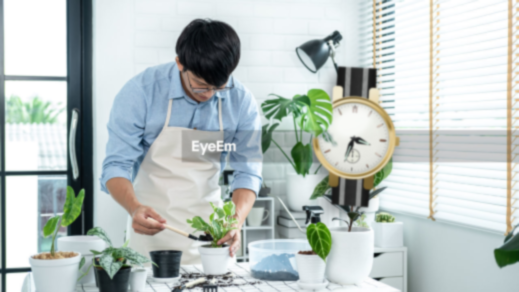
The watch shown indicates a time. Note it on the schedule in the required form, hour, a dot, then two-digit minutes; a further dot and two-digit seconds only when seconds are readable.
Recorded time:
3.33
